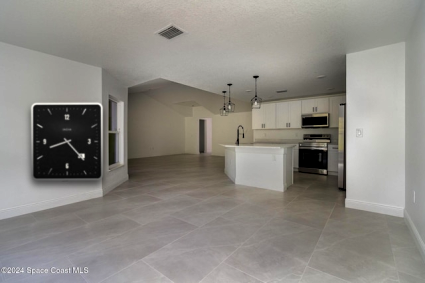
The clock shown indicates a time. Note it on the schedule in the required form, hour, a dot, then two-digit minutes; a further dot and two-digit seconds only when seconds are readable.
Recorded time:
8.23
